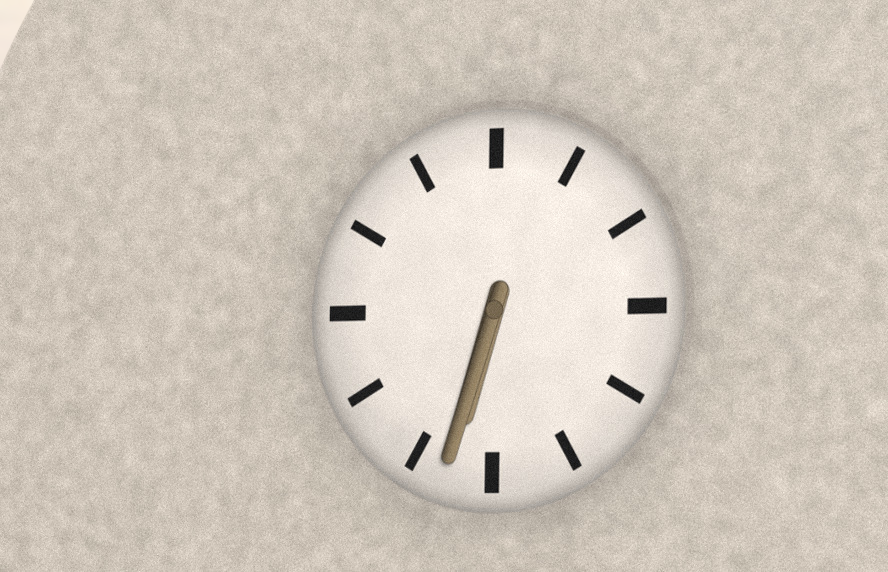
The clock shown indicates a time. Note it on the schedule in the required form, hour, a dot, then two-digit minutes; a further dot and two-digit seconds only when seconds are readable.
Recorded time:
6.33
